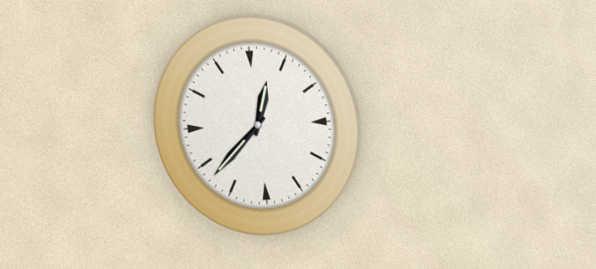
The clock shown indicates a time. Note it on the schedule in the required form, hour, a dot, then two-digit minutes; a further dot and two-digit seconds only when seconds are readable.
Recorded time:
12.38
